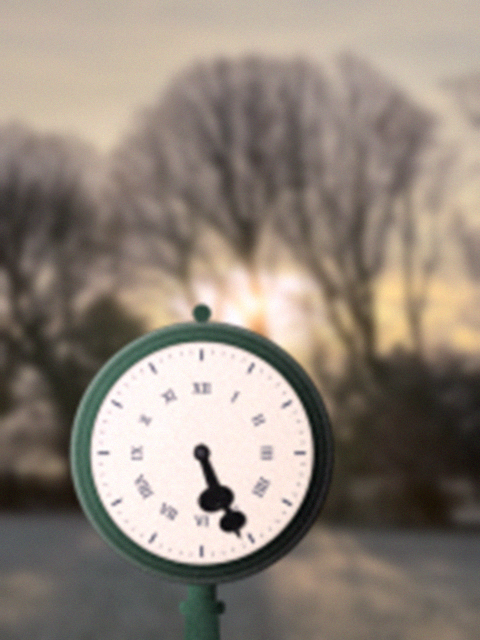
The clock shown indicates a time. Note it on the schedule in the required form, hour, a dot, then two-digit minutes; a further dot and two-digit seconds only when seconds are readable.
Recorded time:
5.26
